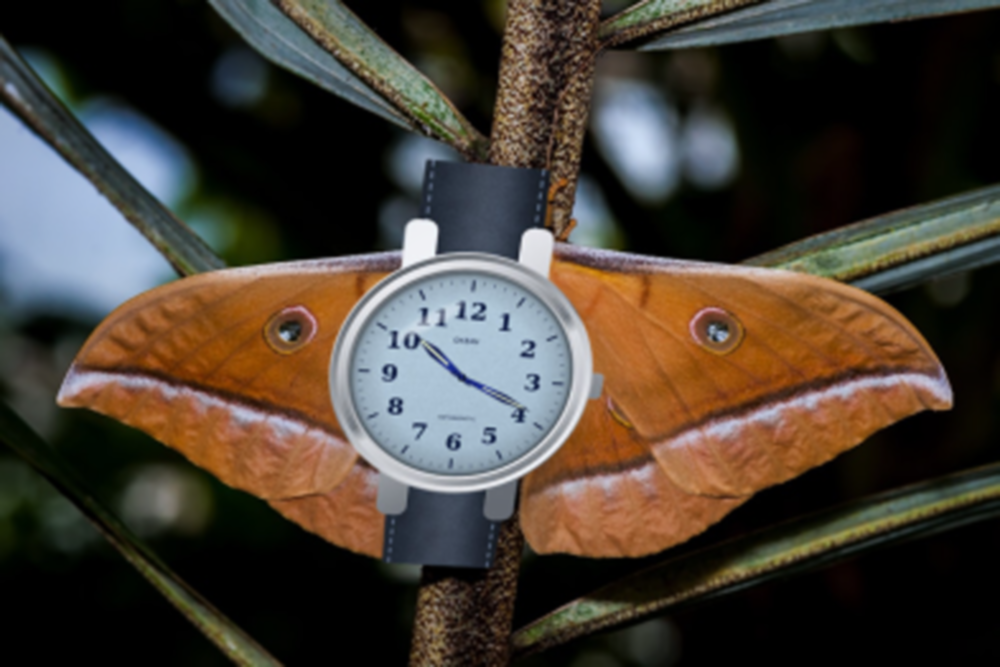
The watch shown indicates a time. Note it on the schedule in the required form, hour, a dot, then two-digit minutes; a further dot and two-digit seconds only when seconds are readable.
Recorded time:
10.19
